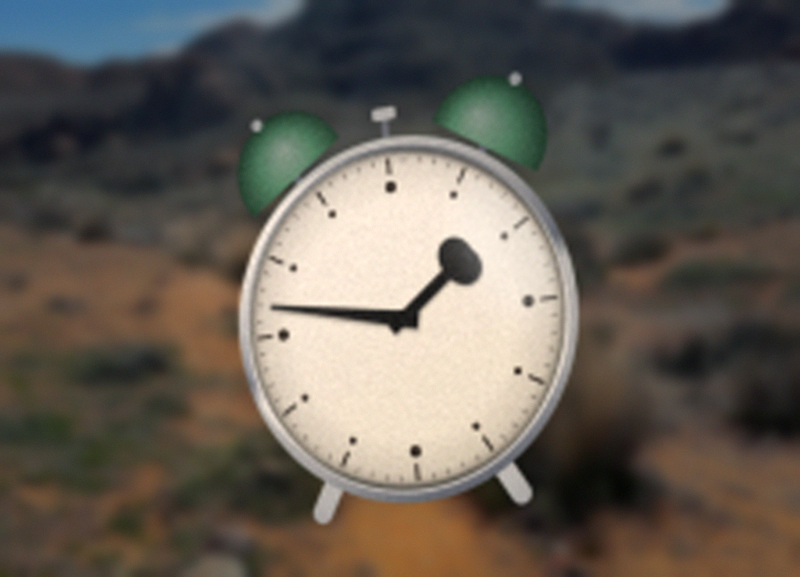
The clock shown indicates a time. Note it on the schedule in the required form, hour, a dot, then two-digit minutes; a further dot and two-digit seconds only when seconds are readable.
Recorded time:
1.47
